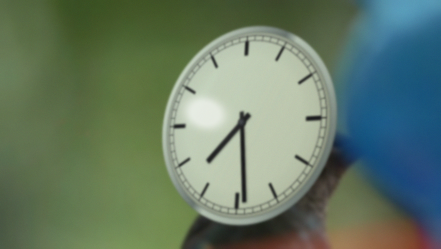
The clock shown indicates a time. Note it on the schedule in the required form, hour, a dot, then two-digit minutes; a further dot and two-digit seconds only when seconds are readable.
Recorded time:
7.29
